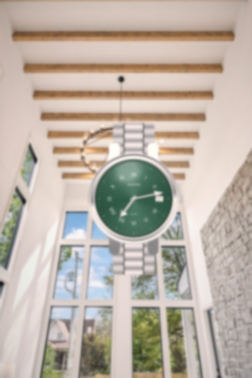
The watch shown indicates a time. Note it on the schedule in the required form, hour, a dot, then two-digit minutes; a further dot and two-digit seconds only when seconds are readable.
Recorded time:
7.13
